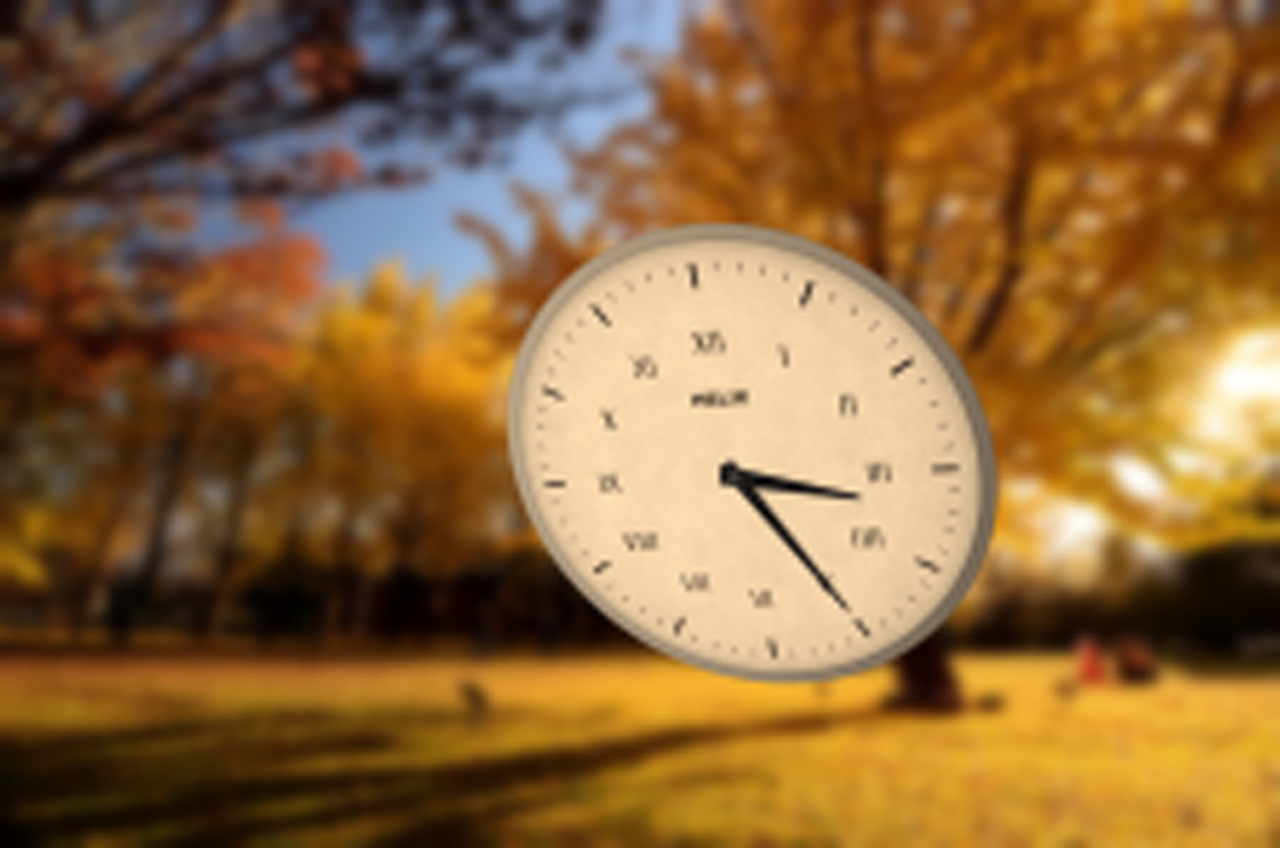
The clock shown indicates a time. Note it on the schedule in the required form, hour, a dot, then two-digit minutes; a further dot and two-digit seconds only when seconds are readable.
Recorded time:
3.25
